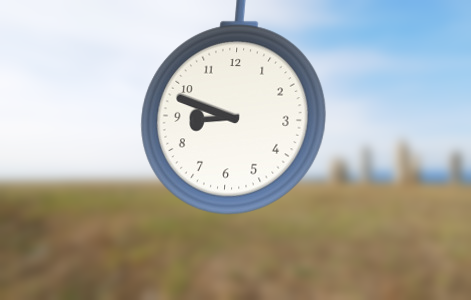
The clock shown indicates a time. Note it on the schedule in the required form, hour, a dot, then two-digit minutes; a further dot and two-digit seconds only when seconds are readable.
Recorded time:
8.48
